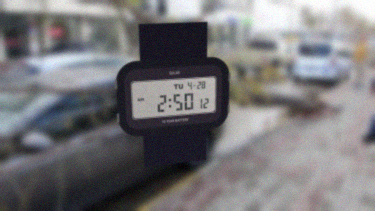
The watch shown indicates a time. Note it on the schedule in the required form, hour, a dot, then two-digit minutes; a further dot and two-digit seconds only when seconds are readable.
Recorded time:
2.50.12
